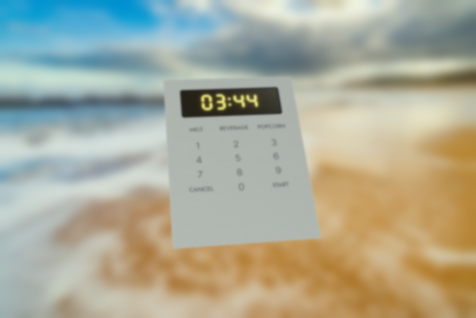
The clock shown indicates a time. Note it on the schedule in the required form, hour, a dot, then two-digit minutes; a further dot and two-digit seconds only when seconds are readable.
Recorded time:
3.44
